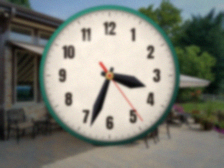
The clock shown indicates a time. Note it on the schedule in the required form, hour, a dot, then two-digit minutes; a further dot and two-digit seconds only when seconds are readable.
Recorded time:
3.33.24
